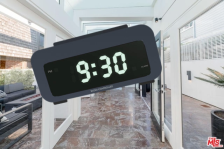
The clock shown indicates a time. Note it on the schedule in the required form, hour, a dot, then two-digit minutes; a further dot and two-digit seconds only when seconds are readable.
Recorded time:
9.30
